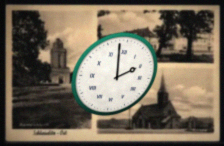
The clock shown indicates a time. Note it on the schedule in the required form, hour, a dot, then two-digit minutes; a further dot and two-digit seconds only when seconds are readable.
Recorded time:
1.58
